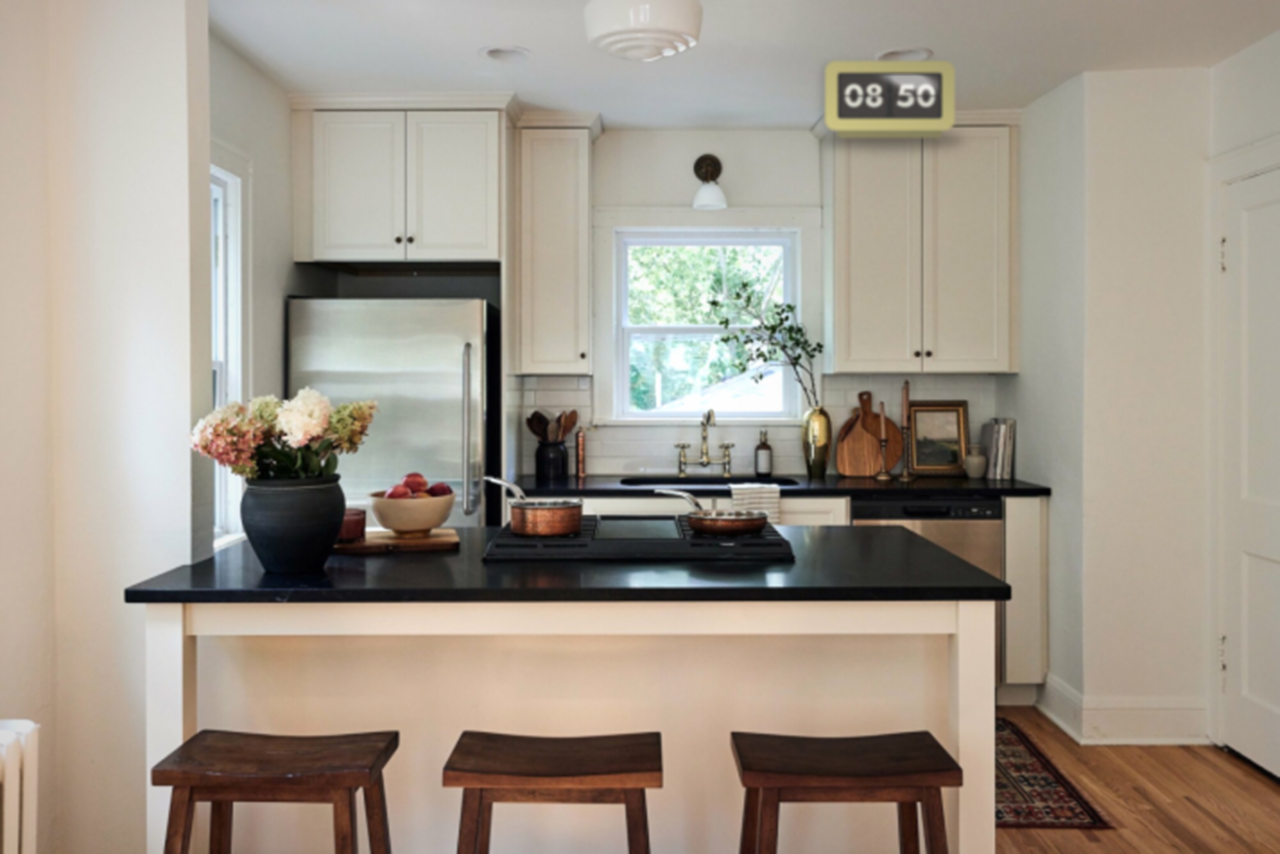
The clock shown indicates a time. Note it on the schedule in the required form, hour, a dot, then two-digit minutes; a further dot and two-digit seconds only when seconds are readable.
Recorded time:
8.50
